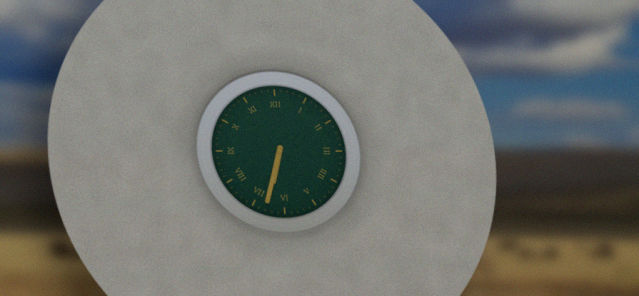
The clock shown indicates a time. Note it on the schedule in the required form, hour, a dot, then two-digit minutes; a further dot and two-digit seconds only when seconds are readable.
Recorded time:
6.33
